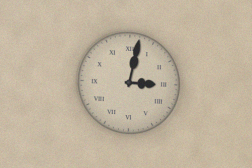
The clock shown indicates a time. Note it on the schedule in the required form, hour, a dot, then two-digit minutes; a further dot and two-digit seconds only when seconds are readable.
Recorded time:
3.02
